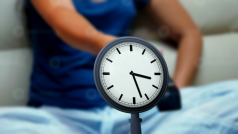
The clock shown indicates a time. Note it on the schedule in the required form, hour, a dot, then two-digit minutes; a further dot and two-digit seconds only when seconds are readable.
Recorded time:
3.27
